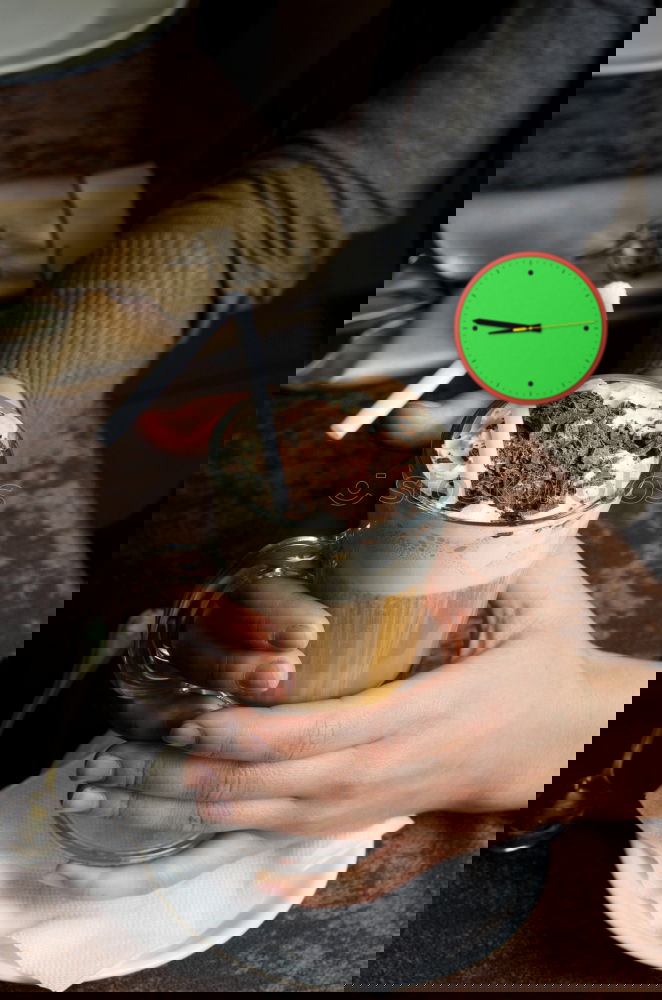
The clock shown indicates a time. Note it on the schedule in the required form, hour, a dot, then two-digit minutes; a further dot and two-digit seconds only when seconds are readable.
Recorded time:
8.46.14
